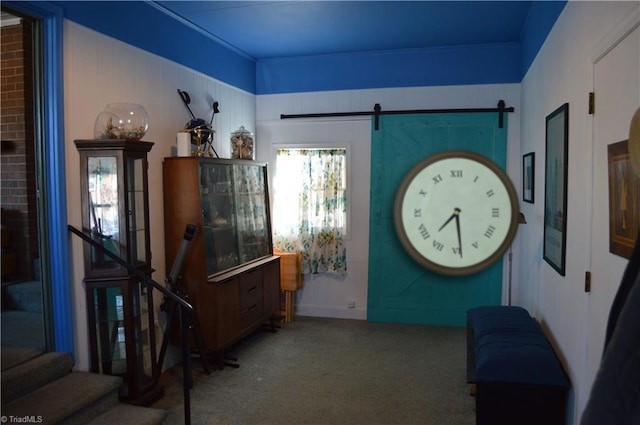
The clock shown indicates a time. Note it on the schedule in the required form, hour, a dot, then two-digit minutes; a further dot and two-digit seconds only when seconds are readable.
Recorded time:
7.29
